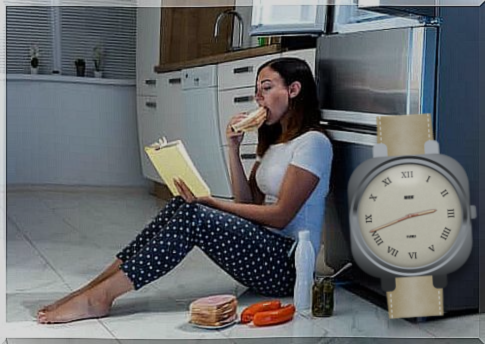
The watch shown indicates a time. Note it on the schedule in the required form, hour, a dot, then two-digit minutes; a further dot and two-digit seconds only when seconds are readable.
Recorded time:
2.42
